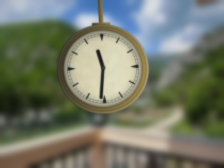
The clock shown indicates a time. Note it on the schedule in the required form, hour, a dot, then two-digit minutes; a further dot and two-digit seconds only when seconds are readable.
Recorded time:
11.31
